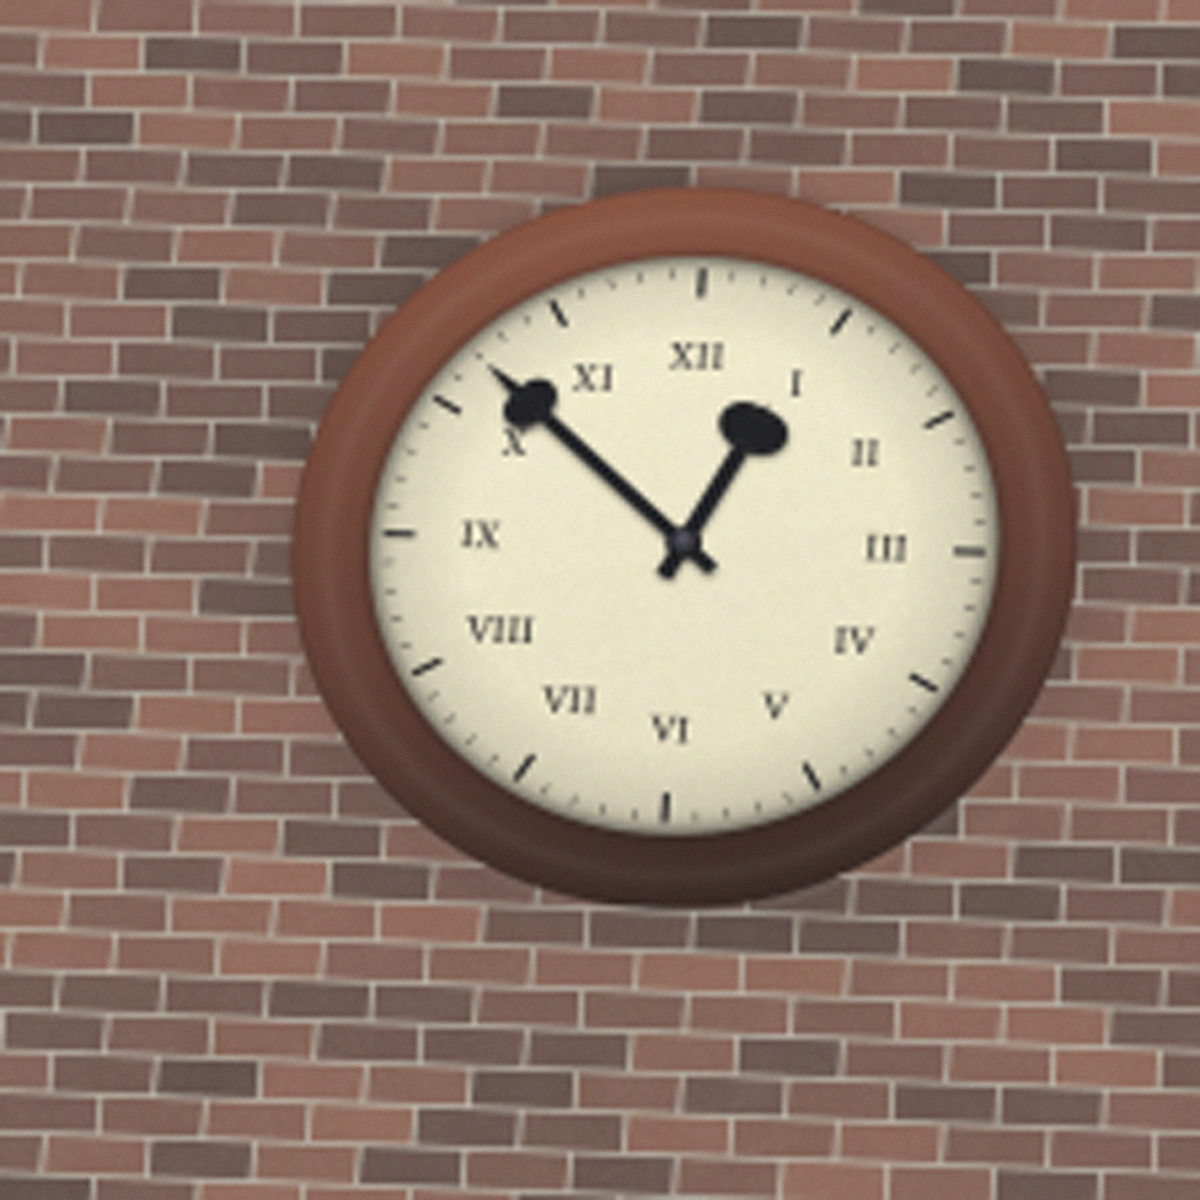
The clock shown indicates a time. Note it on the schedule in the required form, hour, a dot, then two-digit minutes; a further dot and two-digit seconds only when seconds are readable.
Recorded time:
12.52
